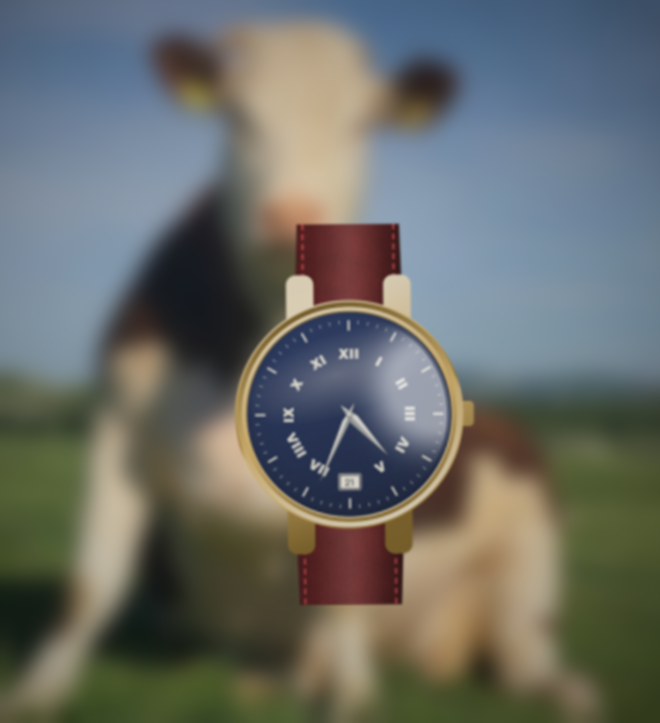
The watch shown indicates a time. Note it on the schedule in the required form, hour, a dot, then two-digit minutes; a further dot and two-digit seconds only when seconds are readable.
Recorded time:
4.34
